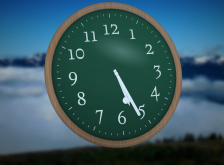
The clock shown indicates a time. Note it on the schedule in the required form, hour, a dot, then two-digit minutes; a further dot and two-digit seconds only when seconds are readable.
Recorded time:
5.26
